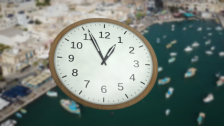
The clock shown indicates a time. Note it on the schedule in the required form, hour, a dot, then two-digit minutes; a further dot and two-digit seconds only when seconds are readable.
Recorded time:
12.56
